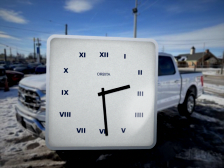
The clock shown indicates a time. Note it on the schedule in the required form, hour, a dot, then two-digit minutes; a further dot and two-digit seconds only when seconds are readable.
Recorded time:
2.29
